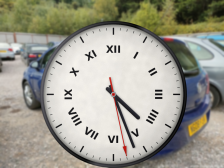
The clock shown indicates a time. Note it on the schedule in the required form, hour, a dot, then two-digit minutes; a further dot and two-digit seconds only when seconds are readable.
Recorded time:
4.26.28
